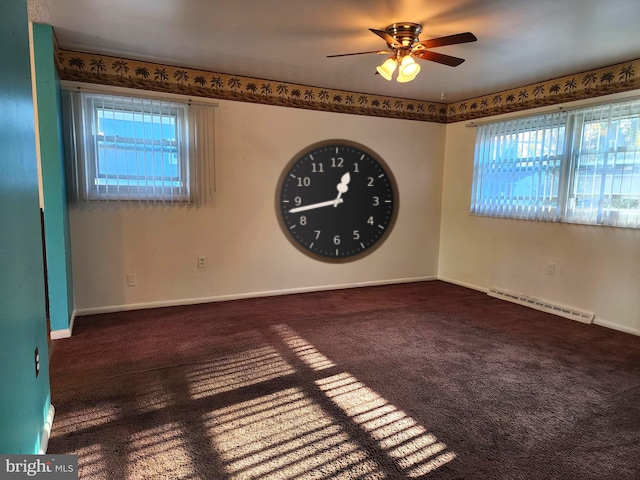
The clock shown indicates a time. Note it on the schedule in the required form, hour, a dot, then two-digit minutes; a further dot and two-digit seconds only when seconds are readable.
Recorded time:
12.43
